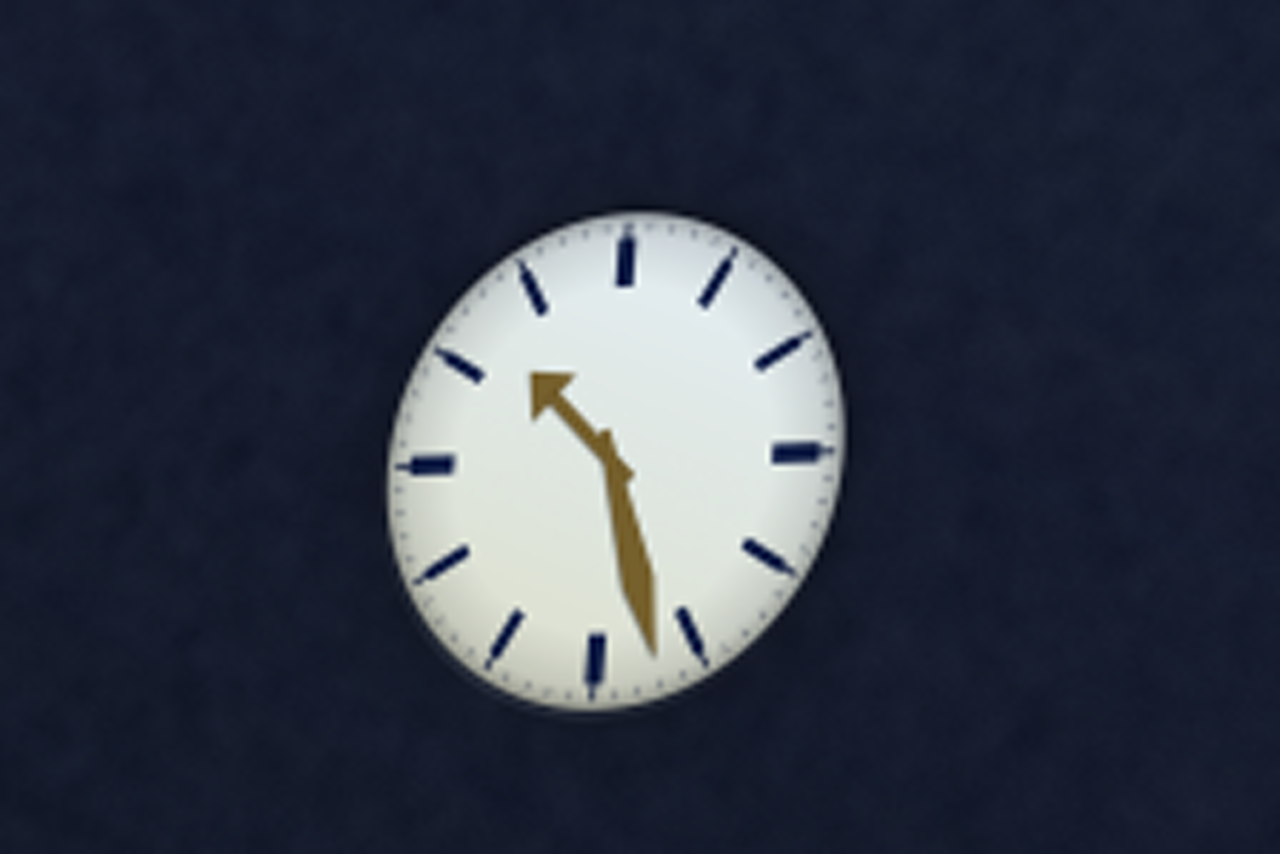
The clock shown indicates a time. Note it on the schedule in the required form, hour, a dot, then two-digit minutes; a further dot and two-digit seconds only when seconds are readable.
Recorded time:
10.27
